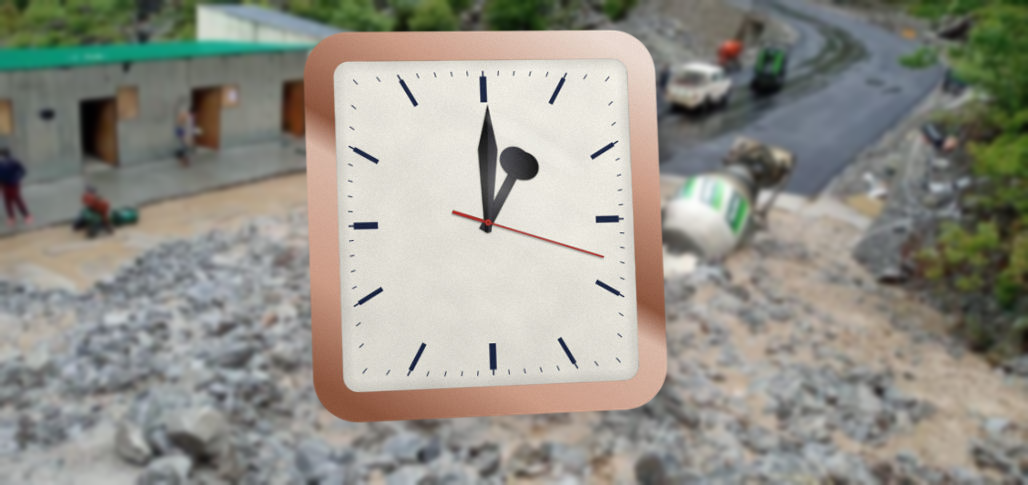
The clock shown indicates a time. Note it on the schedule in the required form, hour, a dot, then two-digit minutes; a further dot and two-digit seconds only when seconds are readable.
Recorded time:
1.00.18
